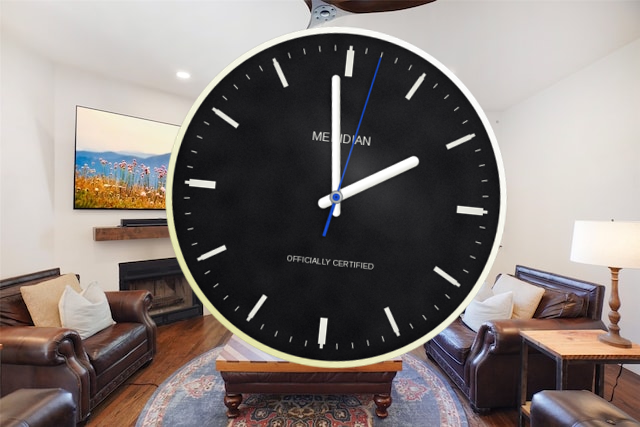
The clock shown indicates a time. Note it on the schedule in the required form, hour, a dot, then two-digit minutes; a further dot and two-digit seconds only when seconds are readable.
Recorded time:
1.59.02
